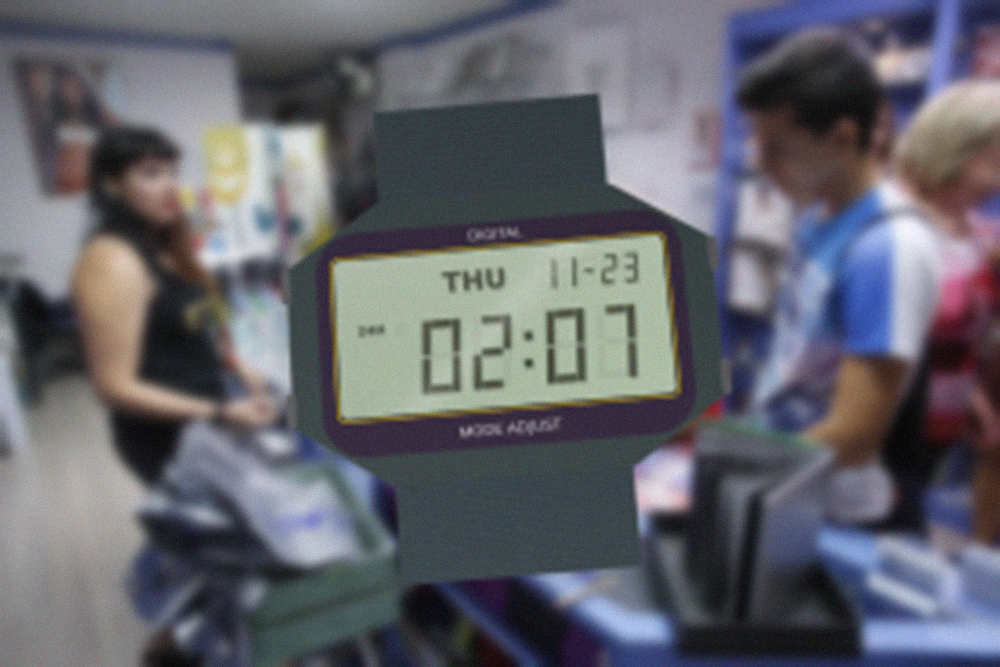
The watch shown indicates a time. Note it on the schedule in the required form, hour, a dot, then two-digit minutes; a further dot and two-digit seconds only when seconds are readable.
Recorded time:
2.07
